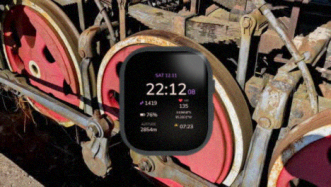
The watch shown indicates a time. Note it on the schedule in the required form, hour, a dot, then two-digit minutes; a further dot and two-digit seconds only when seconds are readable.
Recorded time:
22.12
